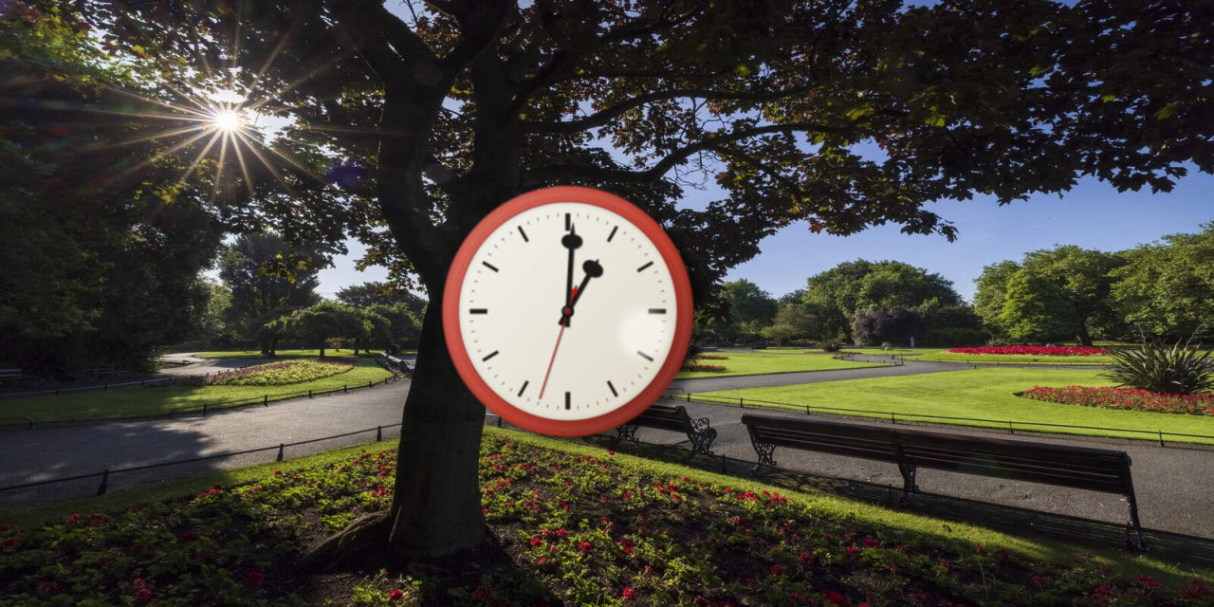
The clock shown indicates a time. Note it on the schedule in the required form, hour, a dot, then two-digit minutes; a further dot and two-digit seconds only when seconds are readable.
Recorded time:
1.00.33
